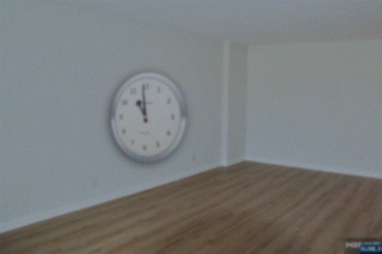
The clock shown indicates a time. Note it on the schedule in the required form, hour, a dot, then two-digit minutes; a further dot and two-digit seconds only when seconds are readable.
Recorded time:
10.59
